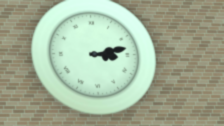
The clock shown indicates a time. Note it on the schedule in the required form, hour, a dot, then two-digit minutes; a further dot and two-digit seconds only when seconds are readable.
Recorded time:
3.13
